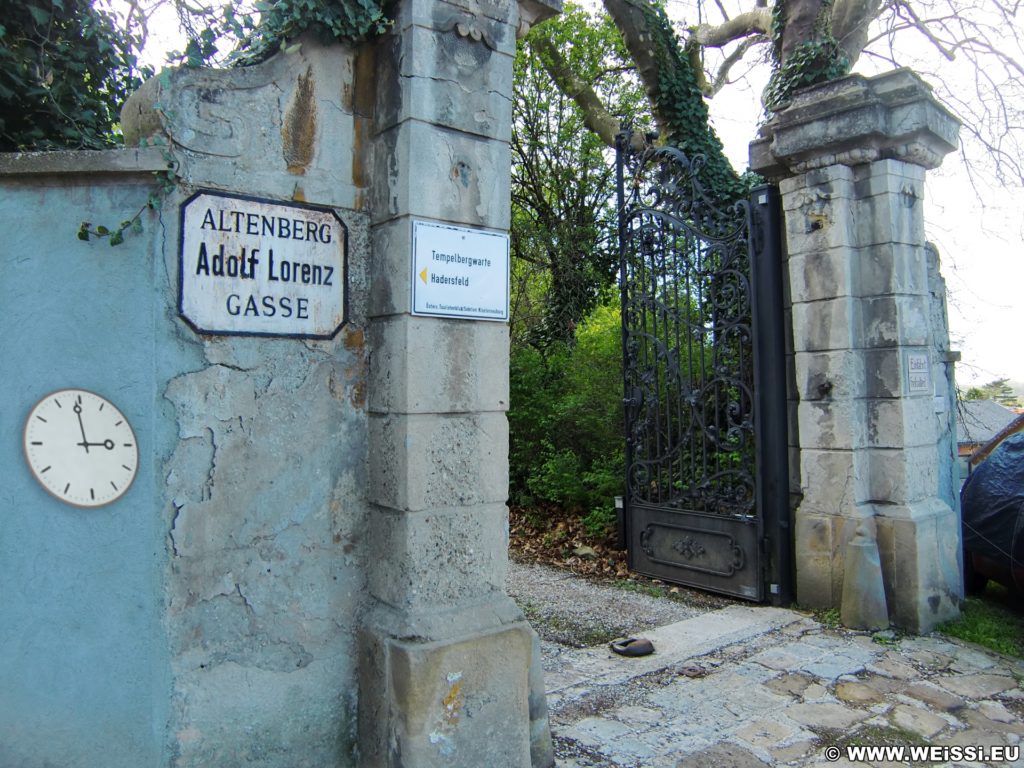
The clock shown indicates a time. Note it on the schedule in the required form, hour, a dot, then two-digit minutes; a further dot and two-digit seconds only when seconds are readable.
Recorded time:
2.59
